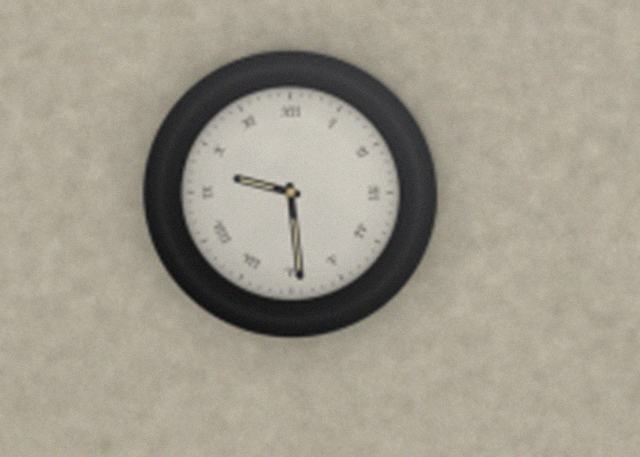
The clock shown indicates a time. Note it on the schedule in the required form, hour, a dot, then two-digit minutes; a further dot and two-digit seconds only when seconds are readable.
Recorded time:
9.29
